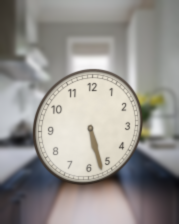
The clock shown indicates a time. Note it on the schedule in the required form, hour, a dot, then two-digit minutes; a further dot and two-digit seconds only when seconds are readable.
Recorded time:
5.27
